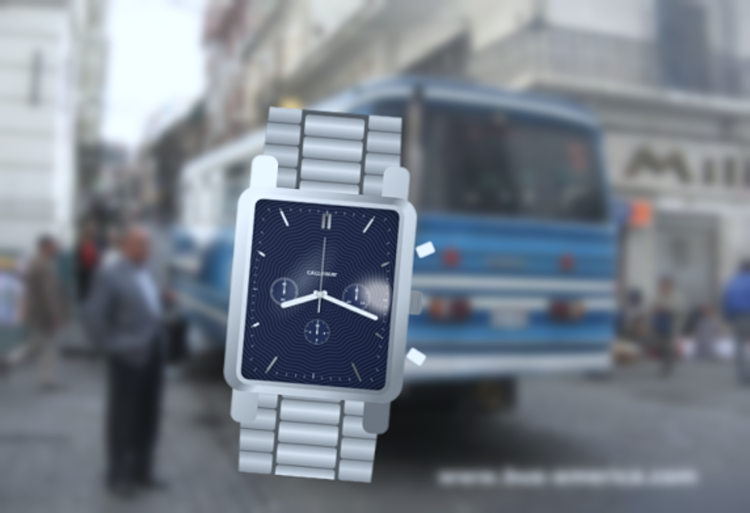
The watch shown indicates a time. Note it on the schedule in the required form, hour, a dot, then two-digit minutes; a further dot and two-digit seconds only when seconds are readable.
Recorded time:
8.18
